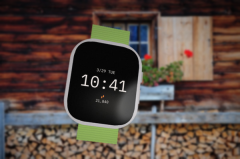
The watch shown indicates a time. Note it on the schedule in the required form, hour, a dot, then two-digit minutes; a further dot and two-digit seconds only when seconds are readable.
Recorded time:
10.41
